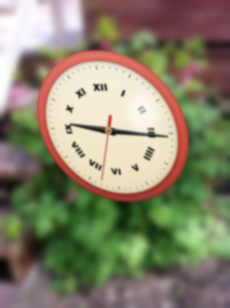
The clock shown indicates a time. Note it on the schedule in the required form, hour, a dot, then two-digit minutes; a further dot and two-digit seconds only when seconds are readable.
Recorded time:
9.15.33
